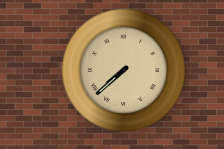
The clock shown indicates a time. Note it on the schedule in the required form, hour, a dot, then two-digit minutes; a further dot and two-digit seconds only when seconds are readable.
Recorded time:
7.38
